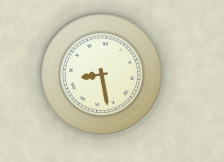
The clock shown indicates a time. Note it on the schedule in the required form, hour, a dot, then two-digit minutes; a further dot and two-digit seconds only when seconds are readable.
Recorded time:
8.27
